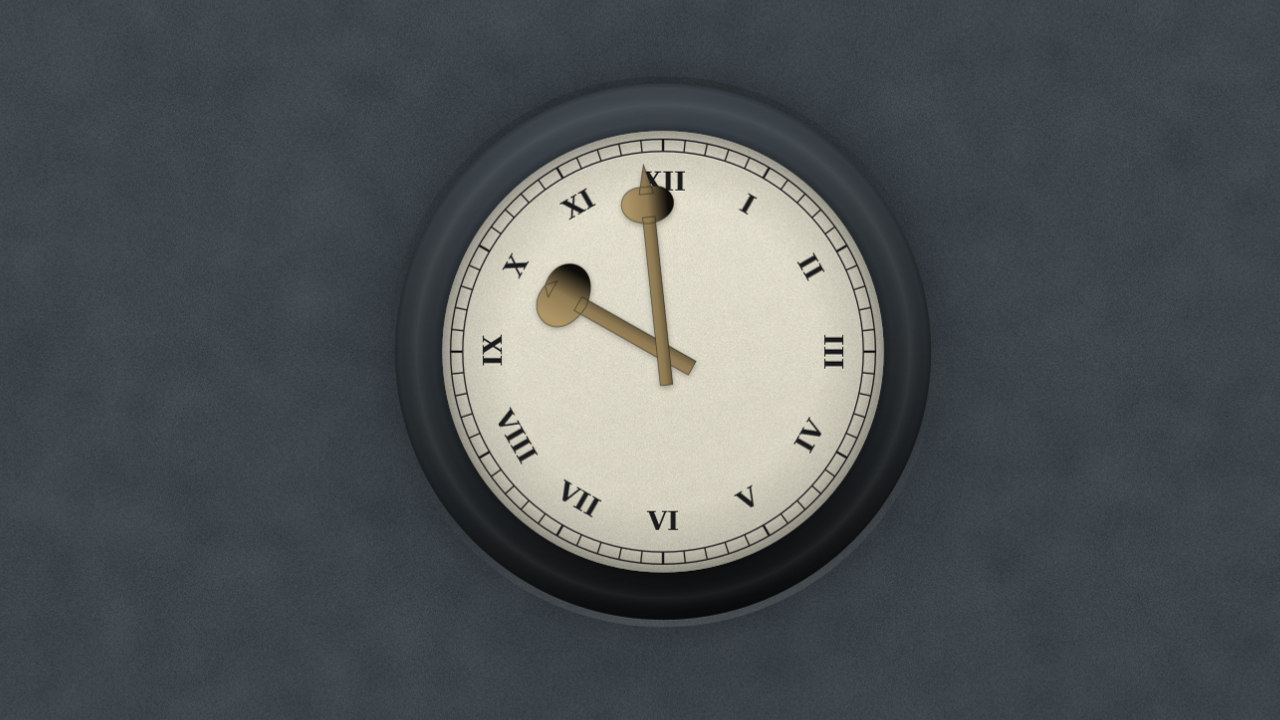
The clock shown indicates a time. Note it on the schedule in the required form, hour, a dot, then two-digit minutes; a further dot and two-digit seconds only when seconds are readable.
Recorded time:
9.59
